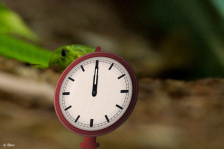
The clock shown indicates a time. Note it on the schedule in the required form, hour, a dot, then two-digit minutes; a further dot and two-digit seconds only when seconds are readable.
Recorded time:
12.00
